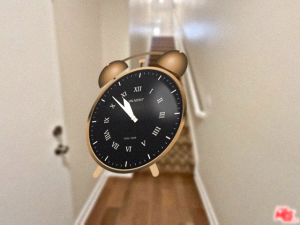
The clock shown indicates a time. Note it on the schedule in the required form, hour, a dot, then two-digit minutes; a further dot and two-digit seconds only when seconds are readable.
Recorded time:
10.52
